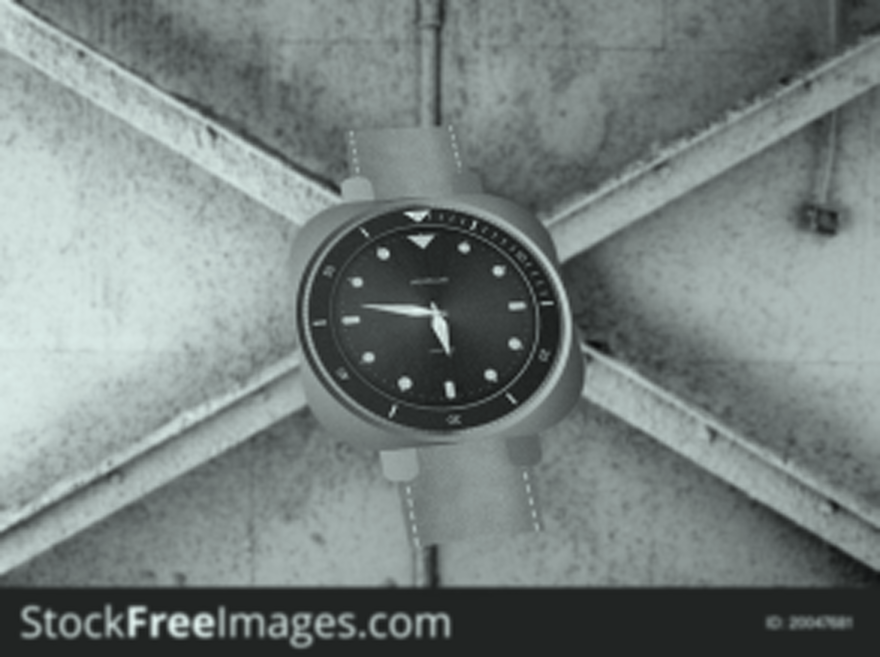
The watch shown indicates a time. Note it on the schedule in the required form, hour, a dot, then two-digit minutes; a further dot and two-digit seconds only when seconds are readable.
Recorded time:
5.47
